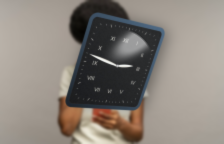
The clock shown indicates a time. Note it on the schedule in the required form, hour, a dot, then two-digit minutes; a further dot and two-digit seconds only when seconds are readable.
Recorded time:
2.47
